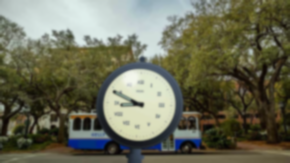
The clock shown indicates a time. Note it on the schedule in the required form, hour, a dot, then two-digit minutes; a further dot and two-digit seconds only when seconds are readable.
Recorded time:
8.49
